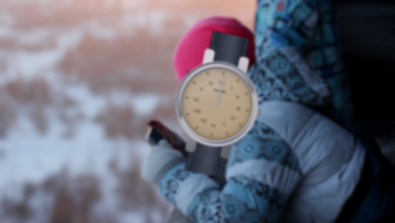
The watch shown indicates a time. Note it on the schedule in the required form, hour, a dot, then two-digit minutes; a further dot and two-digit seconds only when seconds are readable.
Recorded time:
12.00
